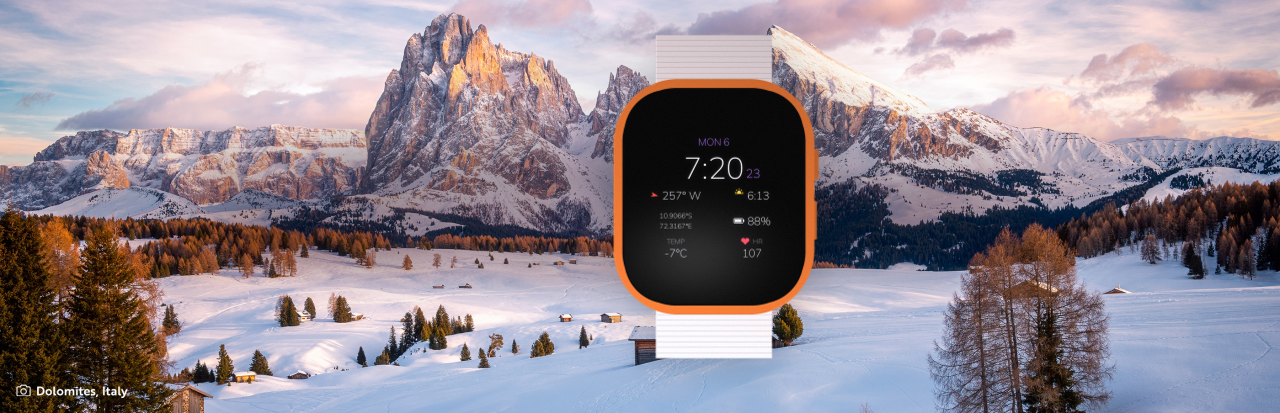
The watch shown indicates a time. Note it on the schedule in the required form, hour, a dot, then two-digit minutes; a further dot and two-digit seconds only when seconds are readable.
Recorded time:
7.20.23
